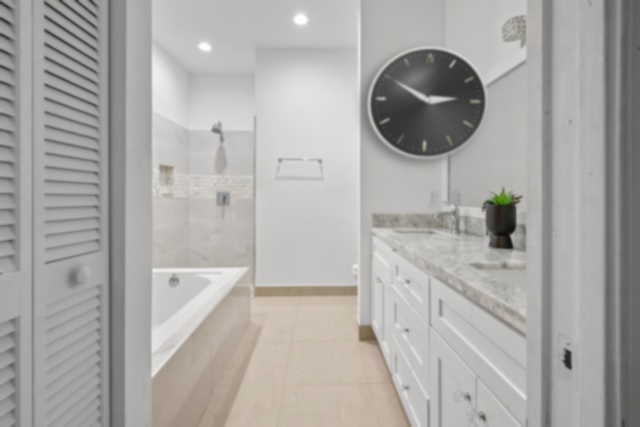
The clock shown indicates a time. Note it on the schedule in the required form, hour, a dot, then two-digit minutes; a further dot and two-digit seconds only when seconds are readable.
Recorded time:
2.50
